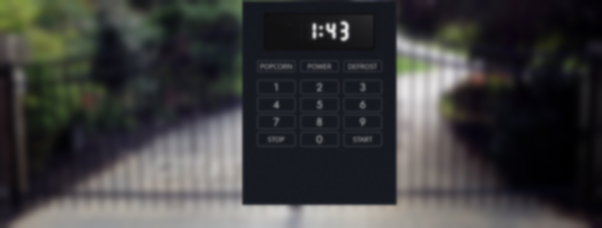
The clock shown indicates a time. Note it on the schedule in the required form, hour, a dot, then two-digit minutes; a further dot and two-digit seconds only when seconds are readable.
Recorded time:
1.43
